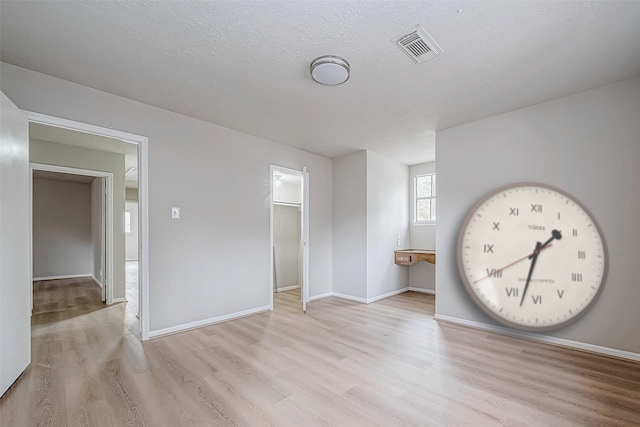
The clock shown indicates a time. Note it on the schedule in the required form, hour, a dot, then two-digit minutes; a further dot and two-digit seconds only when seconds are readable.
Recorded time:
1.32.40
